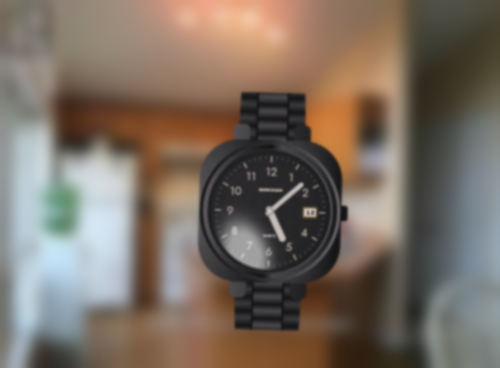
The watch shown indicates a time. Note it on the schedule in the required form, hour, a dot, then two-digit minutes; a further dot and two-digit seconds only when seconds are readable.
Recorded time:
5.08
